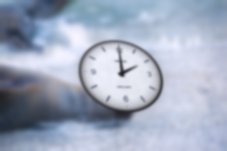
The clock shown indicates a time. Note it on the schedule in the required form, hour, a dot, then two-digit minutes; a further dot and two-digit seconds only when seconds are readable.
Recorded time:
2.00
